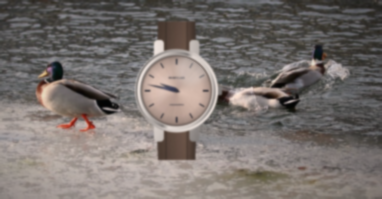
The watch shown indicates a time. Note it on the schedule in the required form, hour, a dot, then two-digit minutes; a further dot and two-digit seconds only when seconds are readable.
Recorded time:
9.47
